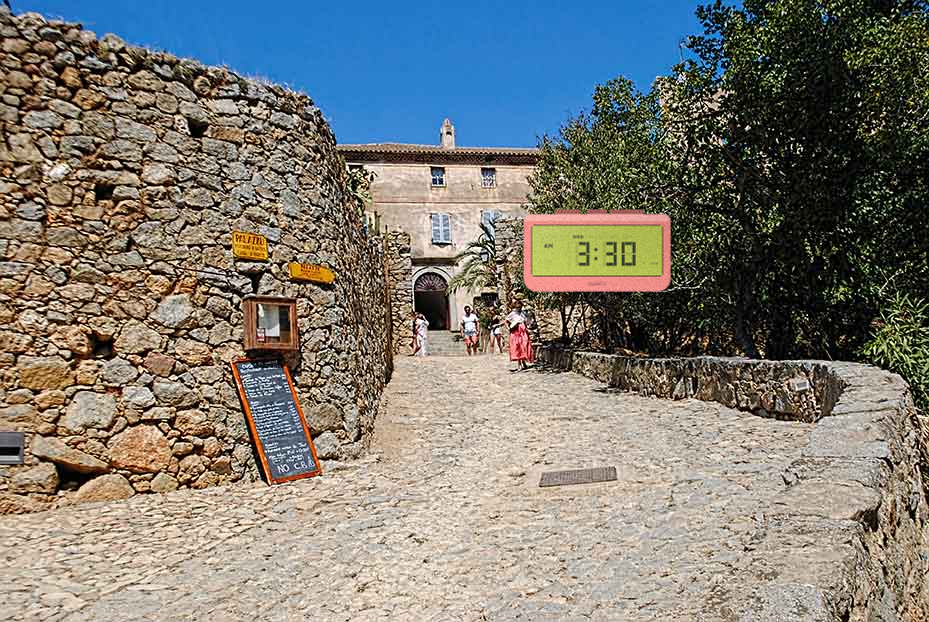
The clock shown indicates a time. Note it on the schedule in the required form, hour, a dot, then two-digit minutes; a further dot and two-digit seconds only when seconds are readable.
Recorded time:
3.30
